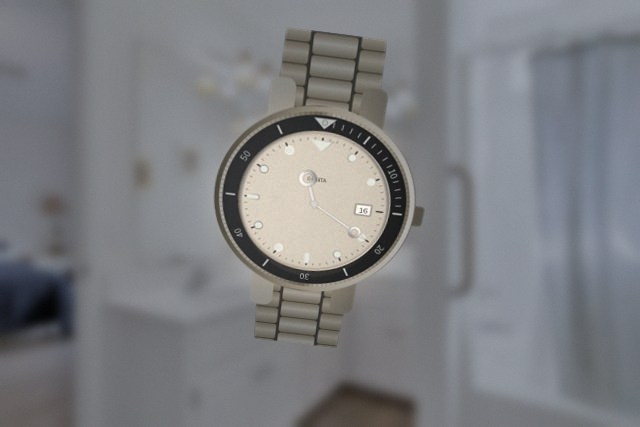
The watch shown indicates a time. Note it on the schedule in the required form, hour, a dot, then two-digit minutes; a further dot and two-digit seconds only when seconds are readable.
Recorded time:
11.20
